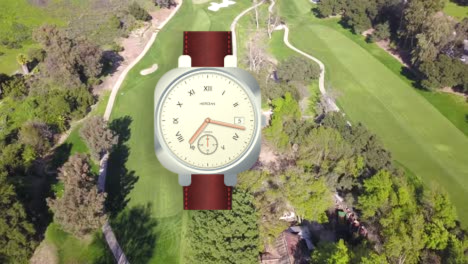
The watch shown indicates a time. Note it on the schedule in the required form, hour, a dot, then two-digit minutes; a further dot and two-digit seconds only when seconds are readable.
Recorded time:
7.17
